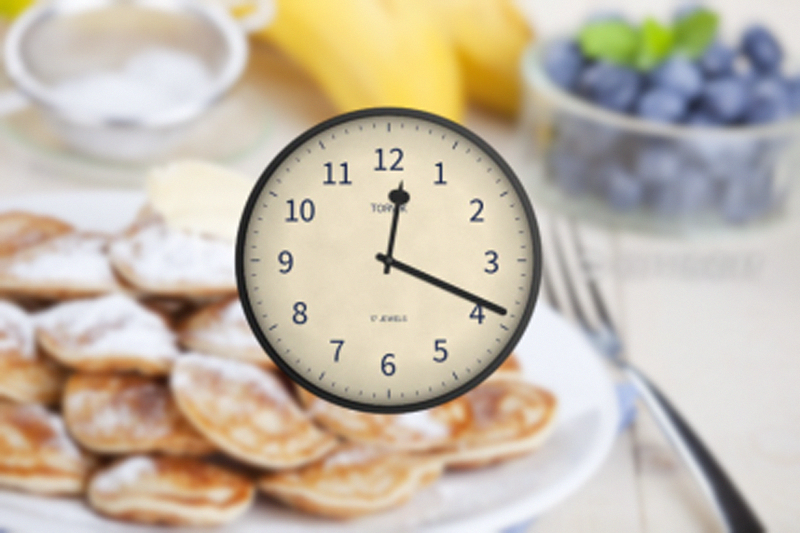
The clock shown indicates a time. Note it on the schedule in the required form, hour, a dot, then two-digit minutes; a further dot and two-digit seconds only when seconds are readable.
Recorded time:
12.19
